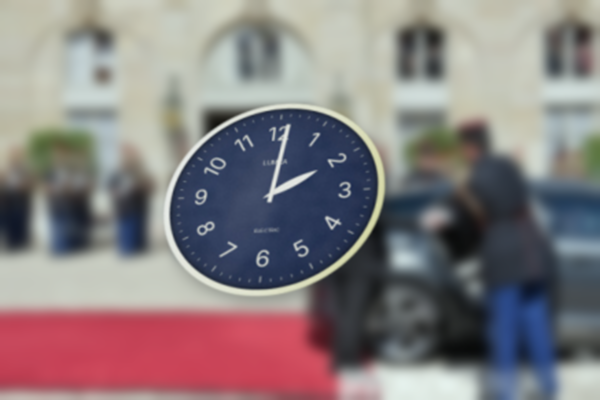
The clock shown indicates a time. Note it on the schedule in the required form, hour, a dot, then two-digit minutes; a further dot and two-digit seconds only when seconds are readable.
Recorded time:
2.01
